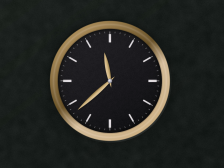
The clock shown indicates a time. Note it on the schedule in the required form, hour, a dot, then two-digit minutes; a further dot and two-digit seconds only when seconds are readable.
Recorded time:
11.38
